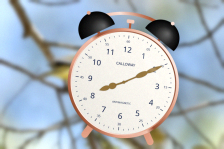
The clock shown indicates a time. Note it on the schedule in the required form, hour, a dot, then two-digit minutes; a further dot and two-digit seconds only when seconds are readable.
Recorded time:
8.10
